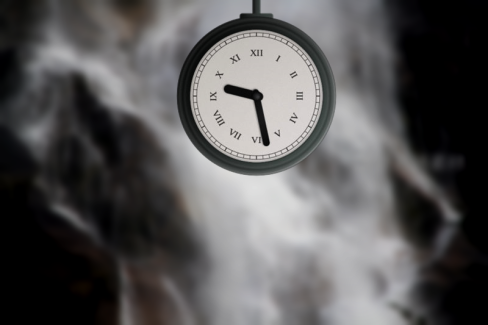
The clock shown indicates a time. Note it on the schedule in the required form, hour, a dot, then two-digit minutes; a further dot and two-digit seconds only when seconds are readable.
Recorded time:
9.28
